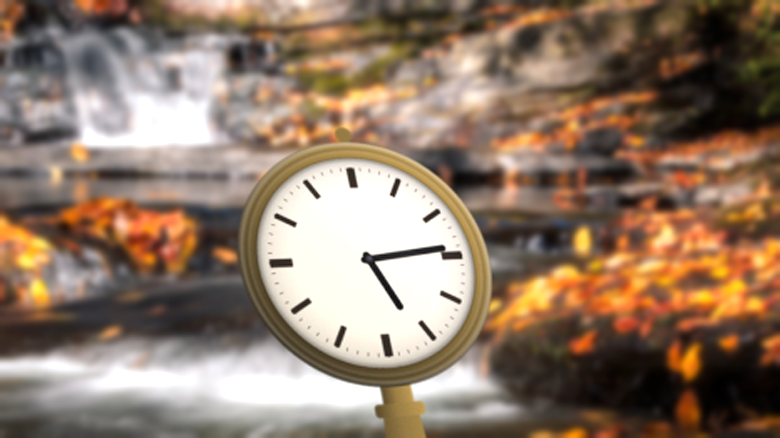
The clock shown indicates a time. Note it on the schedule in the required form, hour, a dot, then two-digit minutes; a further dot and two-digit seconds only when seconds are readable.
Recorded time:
5.14
